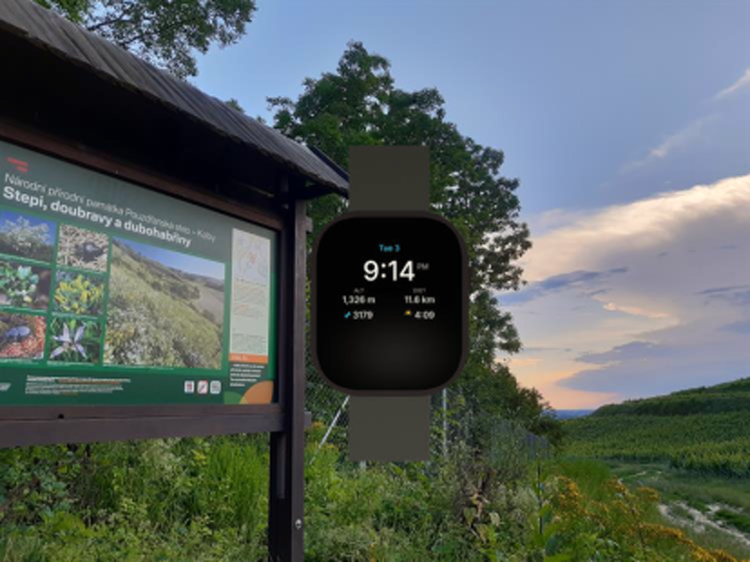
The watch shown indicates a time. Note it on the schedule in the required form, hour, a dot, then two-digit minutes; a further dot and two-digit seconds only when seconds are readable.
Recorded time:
9.14
